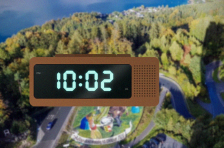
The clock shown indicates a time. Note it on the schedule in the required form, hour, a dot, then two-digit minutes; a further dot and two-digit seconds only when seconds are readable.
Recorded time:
10.02
